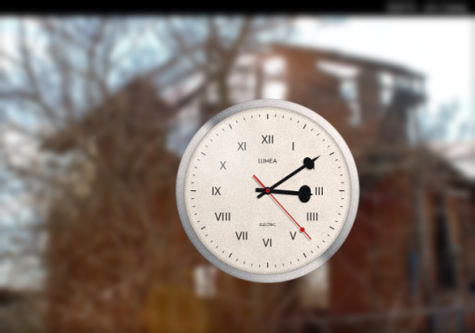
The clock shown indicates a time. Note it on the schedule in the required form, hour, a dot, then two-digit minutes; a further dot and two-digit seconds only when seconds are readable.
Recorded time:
3.09.23
